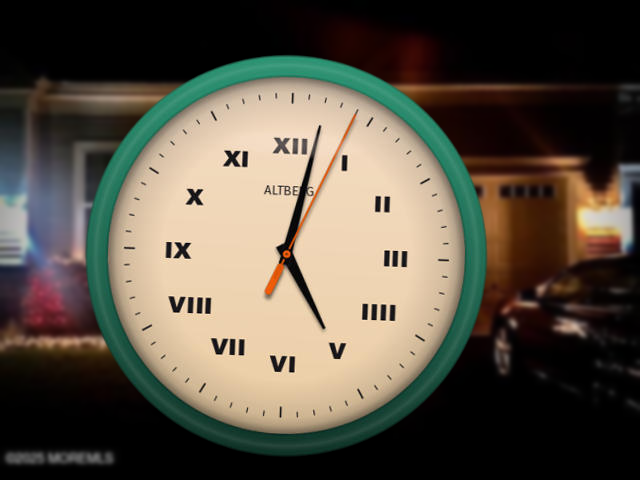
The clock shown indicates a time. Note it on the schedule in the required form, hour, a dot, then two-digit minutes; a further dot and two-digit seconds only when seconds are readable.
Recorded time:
5.02.04
